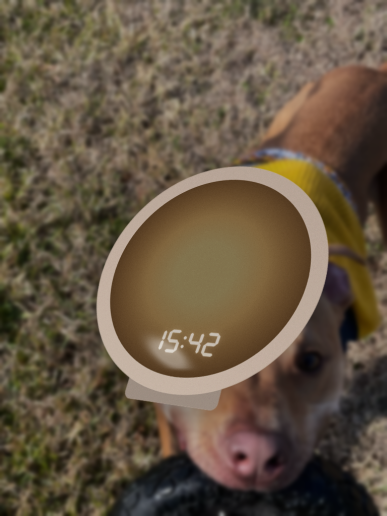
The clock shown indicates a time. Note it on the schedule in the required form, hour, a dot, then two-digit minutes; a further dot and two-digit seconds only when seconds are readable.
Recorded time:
15.42
